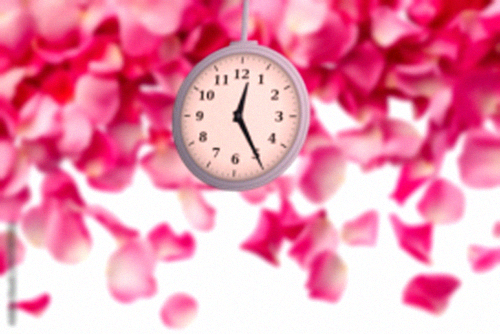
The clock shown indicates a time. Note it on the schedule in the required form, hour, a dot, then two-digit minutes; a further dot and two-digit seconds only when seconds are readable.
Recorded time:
12.25
